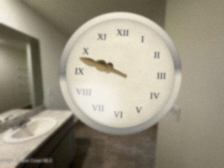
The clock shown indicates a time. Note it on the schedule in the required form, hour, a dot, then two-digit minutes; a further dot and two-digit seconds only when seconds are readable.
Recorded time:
9.48
